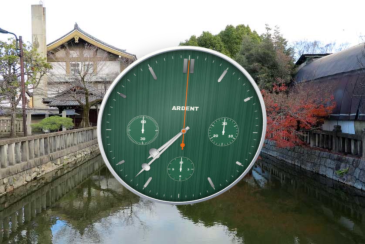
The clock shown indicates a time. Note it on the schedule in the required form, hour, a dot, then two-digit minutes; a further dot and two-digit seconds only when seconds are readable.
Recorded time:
7.37
